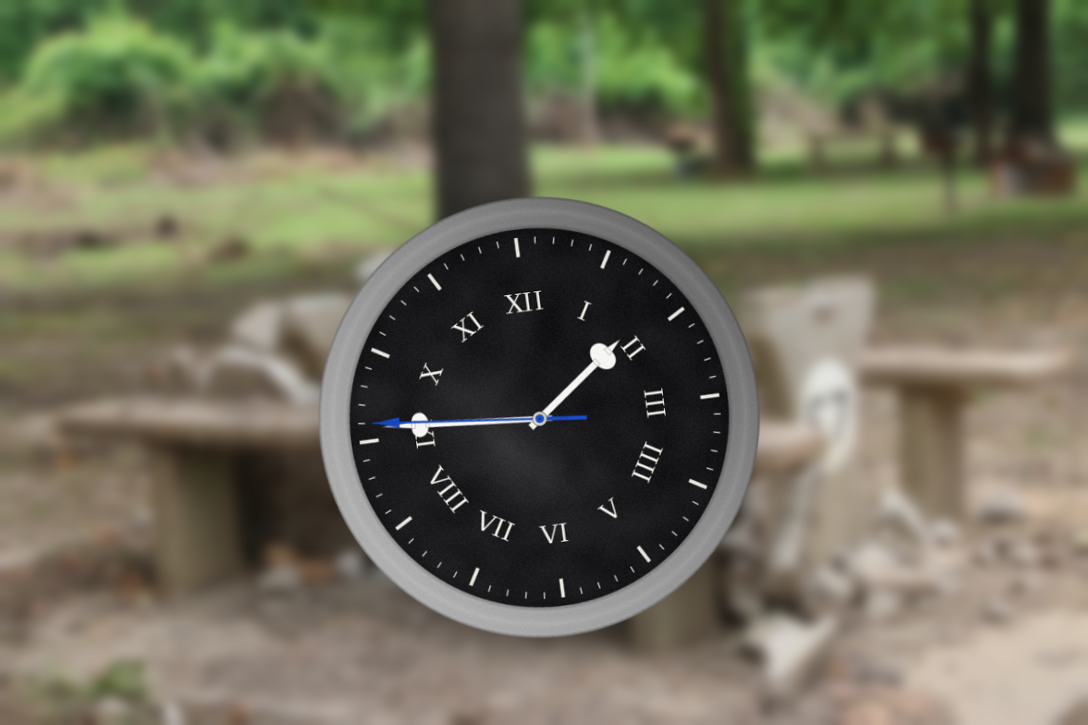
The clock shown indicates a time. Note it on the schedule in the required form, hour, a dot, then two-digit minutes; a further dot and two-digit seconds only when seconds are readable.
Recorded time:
1.45.46
